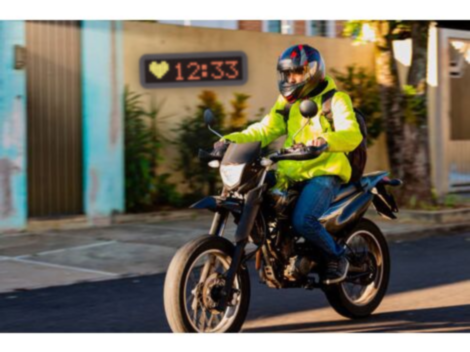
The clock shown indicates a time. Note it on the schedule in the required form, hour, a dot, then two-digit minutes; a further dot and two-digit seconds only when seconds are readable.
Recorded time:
12.33
